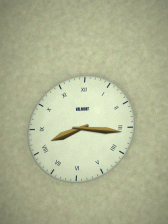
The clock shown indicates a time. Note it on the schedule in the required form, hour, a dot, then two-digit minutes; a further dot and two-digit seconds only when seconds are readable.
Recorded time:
8.16
